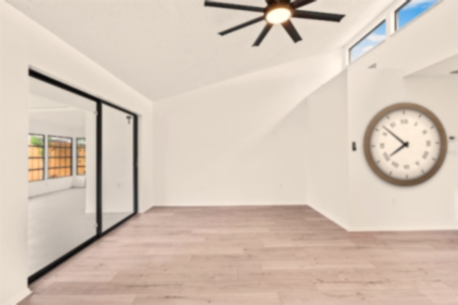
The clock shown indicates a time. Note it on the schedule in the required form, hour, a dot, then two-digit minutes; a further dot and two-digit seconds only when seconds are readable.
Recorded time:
7.52
